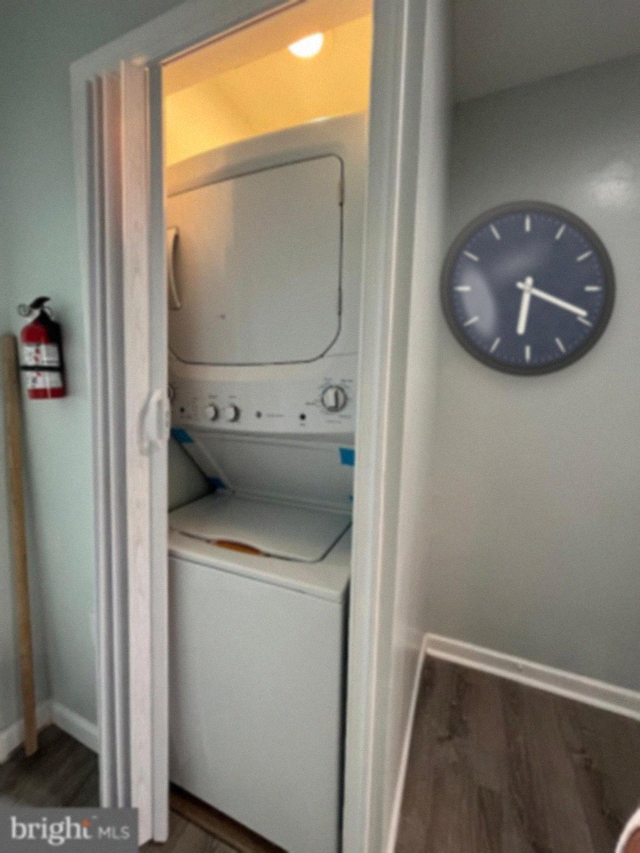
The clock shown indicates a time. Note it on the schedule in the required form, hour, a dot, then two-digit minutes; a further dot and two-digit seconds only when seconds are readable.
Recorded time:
6.19
